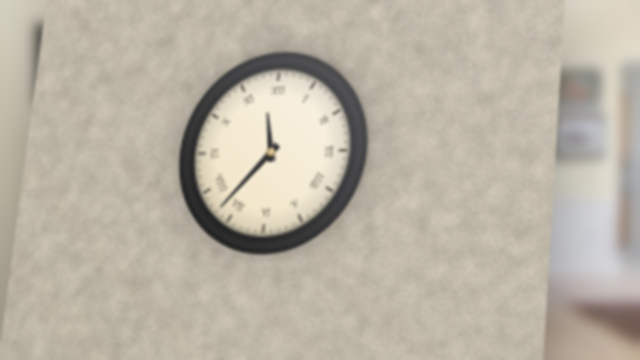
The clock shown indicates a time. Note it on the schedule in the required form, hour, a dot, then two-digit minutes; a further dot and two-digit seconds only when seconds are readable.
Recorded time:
11.37
